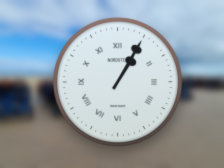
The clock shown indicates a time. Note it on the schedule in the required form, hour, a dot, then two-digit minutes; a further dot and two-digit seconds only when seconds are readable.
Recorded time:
1.05
